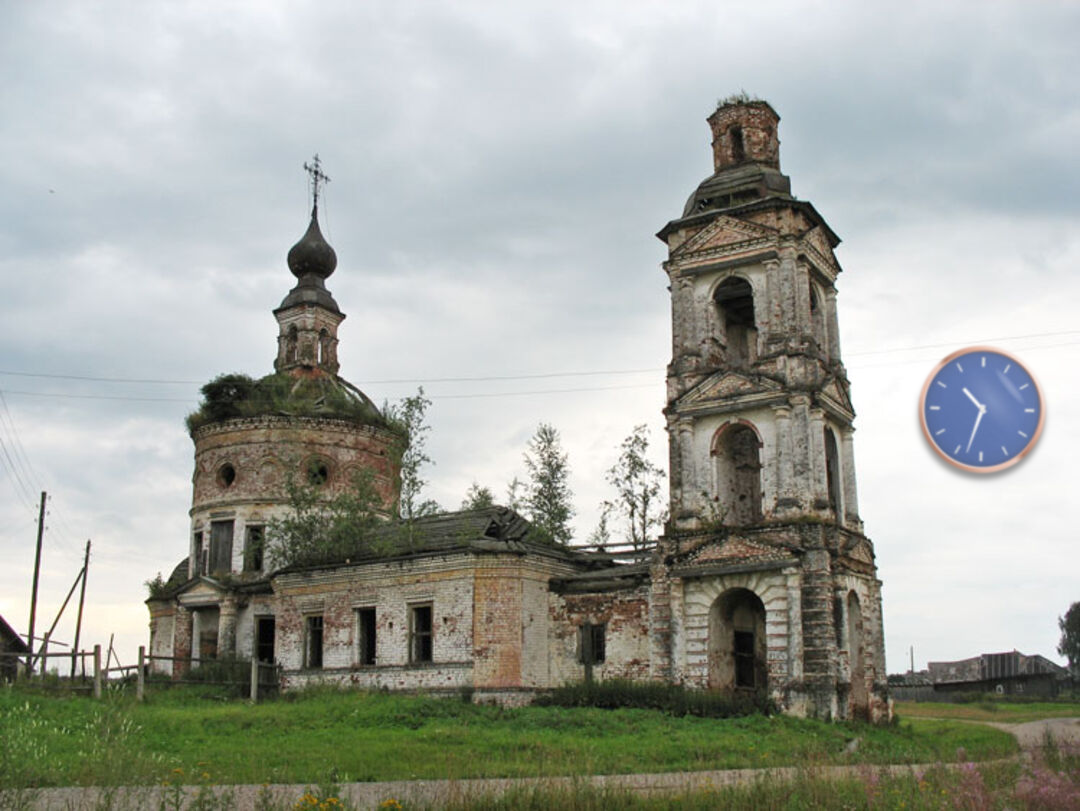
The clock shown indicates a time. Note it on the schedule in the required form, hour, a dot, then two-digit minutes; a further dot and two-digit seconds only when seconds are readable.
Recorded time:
10.33
